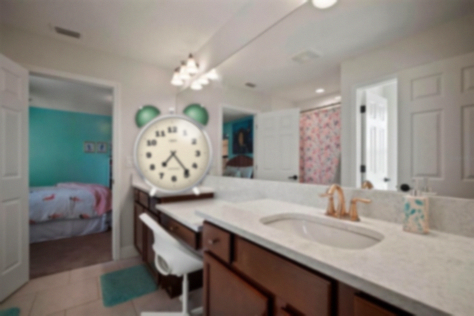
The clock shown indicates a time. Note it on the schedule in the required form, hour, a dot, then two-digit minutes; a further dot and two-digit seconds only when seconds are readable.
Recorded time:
7.24
